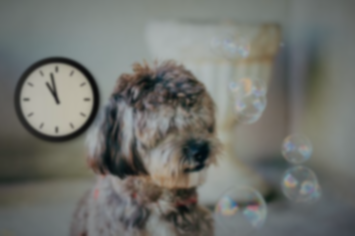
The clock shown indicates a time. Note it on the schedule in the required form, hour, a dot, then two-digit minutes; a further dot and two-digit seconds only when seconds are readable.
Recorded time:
10.58
